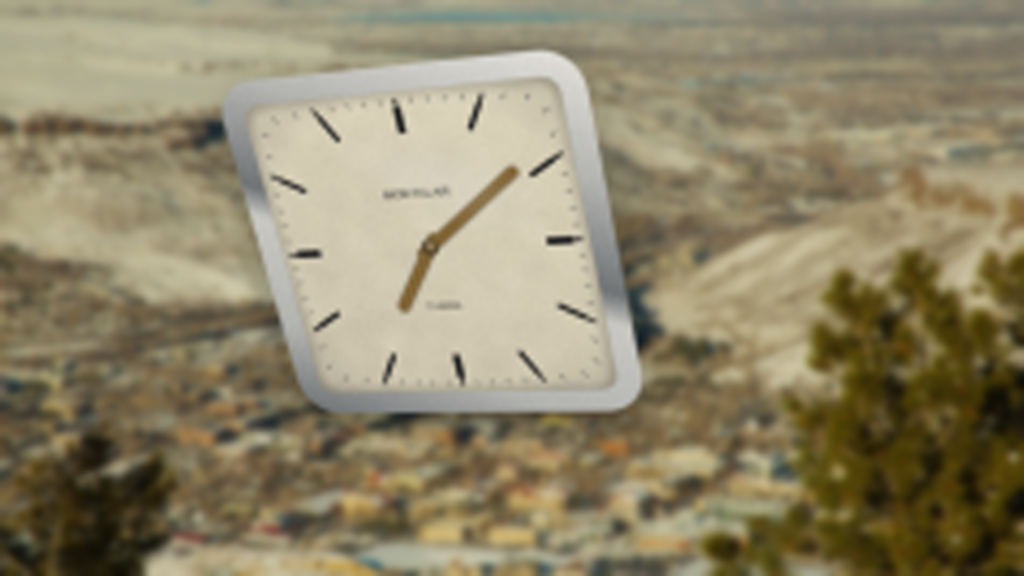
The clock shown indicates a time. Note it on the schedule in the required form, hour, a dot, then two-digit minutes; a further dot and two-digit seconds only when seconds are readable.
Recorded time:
7.09
